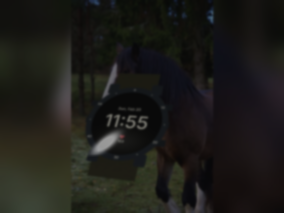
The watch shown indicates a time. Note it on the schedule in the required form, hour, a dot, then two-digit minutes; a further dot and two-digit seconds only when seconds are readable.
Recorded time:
11.55
